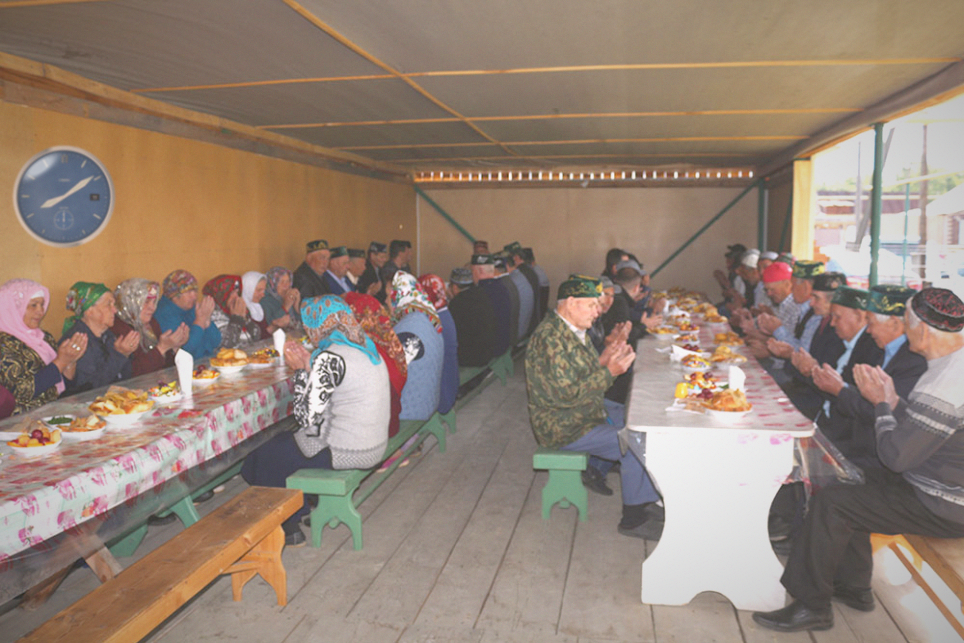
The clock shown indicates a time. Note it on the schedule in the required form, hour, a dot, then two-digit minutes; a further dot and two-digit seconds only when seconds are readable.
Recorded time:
8.09
